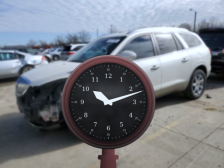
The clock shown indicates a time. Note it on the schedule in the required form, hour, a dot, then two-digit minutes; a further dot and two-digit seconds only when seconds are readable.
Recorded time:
10.12
